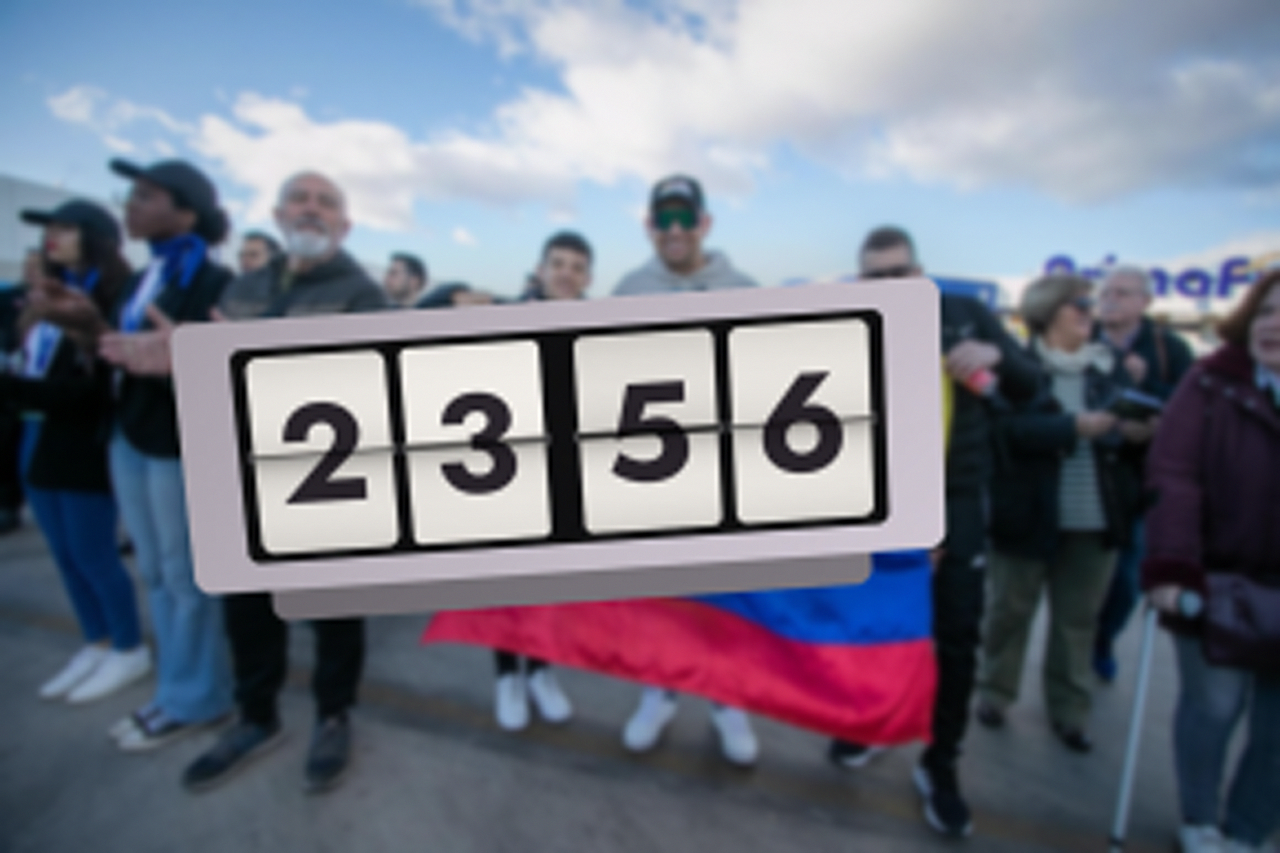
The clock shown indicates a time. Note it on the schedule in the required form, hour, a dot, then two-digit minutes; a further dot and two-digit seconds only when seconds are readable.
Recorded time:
23.56
